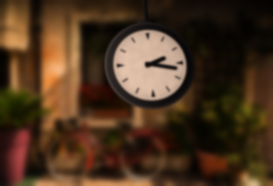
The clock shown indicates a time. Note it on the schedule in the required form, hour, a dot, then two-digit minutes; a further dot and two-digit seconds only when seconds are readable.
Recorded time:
2.17
